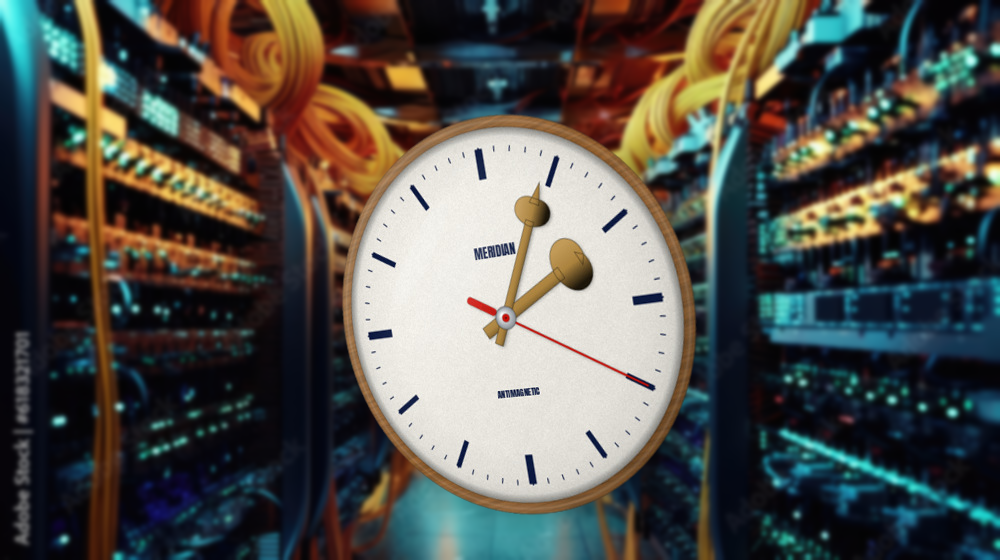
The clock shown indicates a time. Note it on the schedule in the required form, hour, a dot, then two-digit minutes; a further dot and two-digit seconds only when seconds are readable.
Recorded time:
2.04.20
